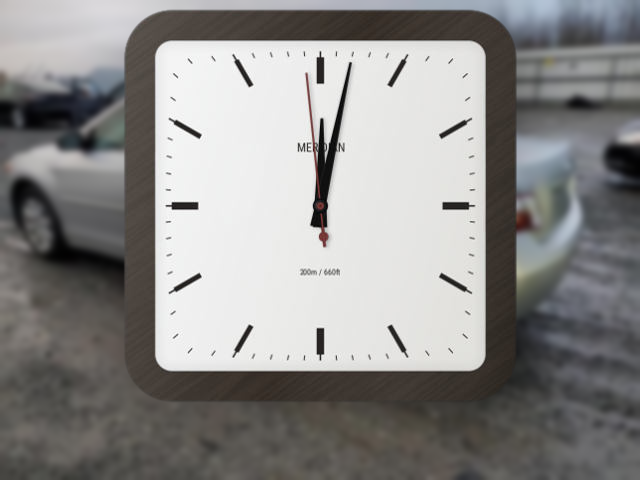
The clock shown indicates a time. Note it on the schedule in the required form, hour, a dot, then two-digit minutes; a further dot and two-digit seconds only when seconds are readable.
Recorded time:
12.01.59
